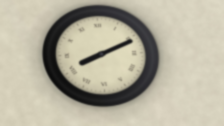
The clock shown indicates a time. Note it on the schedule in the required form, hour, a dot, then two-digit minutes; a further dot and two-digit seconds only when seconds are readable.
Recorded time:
8.11
